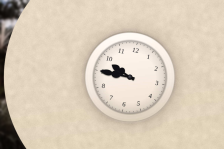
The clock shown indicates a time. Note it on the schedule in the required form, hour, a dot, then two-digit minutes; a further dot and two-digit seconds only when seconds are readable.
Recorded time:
9.45
